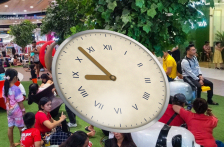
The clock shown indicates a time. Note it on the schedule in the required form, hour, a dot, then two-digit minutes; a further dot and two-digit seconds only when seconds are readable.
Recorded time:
8.53
